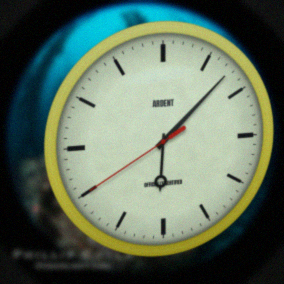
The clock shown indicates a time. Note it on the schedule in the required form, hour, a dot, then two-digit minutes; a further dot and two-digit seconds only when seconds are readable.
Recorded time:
6.07.40
